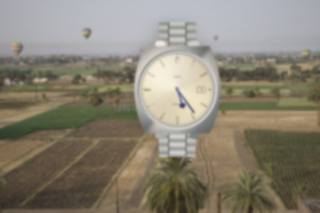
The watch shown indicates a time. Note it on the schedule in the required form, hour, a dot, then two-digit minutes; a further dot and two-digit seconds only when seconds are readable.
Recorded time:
5.24
